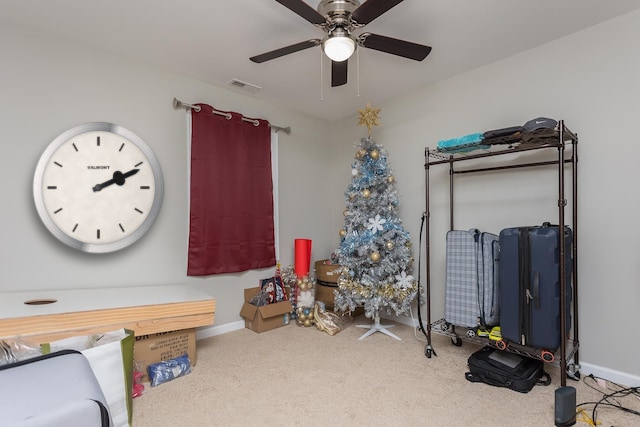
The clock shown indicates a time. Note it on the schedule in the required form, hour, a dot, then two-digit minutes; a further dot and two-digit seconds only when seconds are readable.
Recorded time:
2.11
